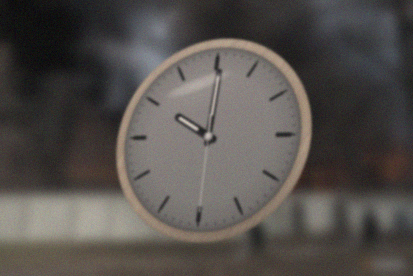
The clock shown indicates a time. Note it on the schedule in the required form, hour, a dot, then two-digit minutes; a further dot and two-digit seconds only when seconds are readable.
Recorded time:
10.00.30
